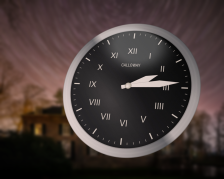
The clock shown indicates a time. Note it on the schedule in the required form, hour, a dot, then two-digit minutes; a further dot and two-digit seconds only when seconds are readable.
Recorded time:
2.14
